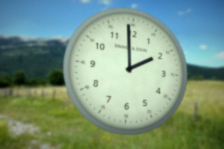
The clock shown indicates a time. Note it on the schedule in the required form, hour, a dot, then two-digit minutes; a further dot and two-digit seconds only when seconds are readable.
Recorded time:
1.59
